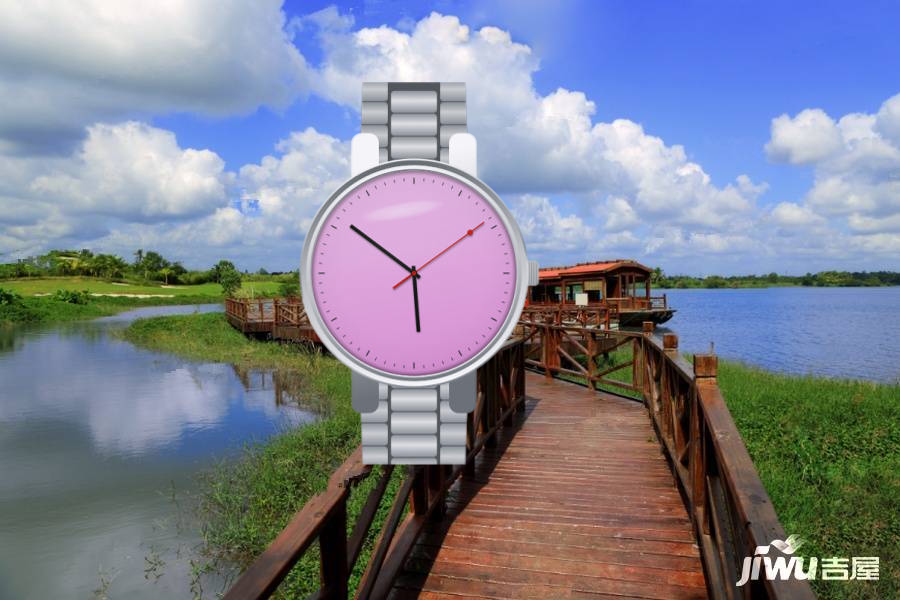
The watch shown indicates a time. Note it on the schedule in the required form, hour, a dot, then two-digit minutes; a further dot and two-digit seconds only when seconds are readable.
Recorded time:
5.51.09
